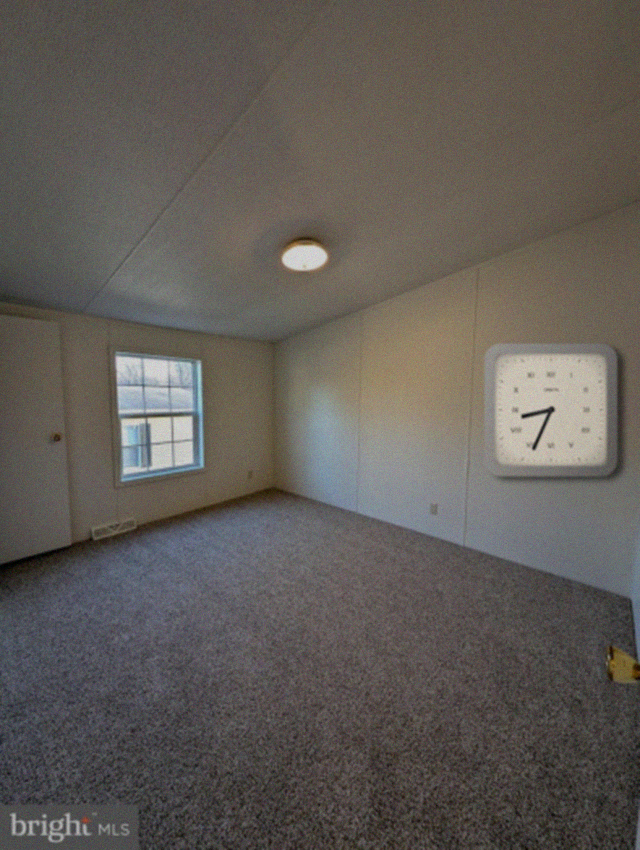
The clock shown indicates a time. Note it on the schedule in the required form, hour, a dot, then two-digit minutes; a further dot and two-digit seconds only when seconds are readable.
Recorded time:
8.34
